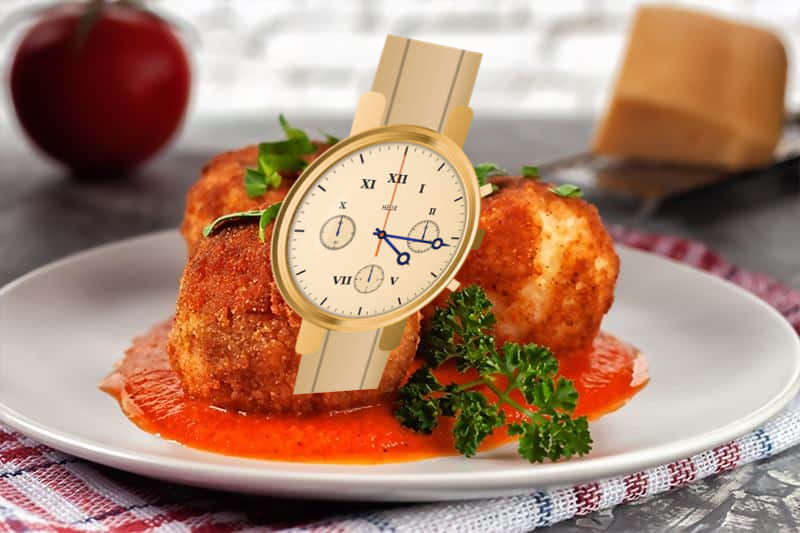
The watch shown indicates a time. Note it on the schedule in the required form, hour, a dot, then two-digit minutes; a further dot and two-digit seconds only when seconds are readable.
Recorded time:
4.16
